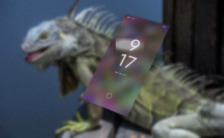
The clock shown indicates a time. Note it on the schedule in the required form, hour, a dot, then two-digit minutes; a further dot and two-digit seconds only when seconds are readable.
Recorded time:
9.17
